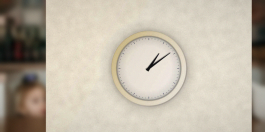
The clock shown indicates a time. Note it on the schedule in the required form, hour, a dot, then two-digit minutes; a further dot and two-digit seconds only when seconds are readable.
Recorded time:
1.09
